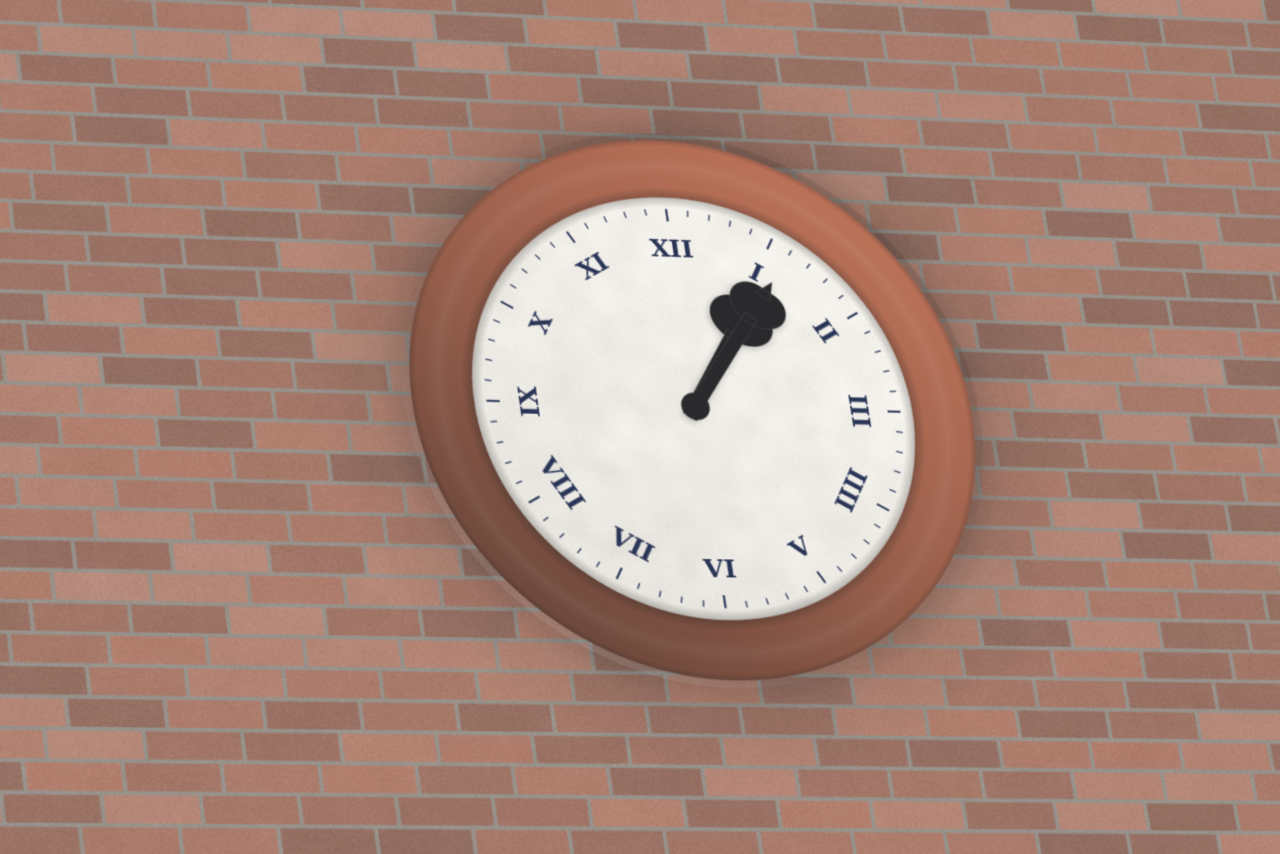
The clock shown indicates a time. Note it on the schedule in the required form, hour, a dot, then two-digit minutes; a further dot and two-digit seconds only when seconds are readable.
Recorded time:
1.06
